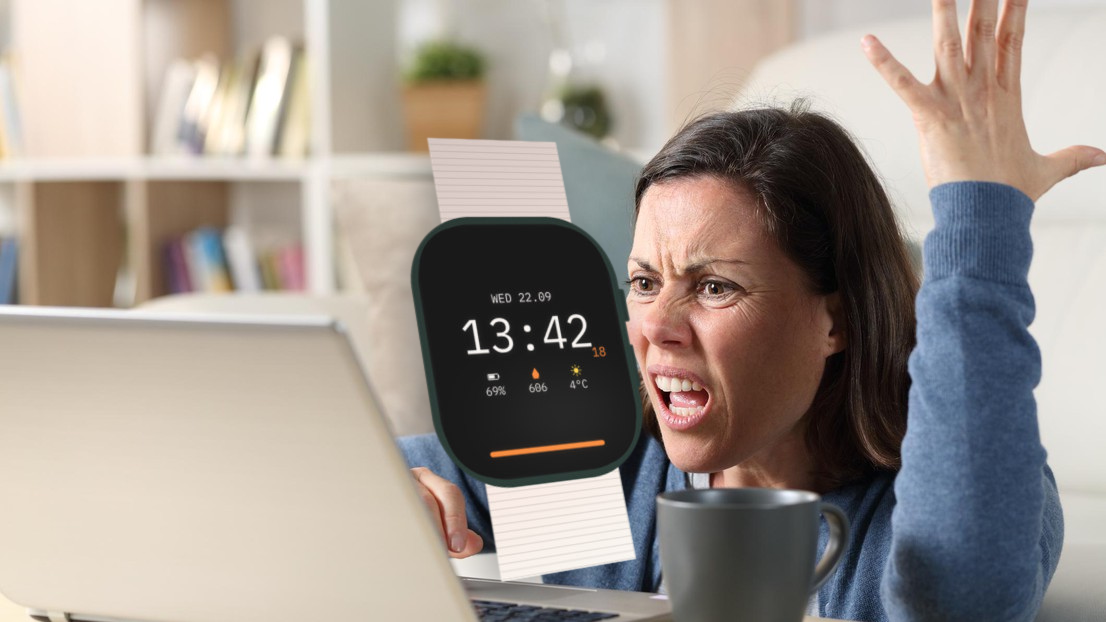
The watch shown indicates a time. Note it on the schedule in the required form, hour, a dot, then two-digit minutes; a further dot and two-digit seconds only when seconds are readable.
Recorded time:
13.42.18
